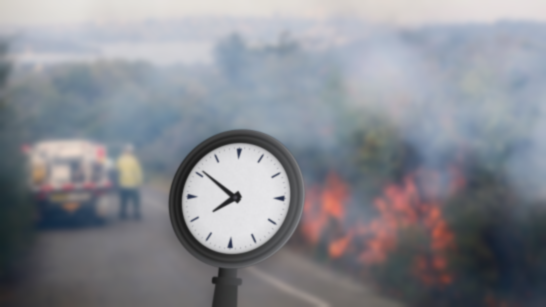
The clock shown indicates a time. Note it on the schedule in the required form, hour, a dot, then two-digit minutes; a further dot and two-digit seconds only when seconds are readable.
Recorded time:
7.51
